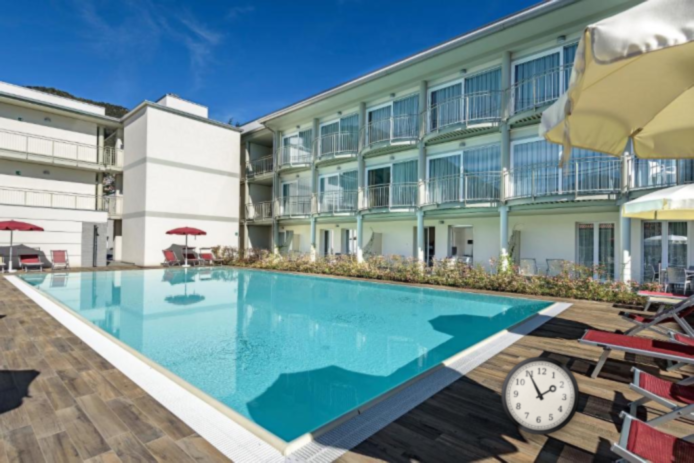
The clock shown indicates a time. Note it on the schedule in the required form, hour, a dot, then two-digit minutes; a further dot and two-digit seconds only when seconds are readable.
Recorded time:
1.55
